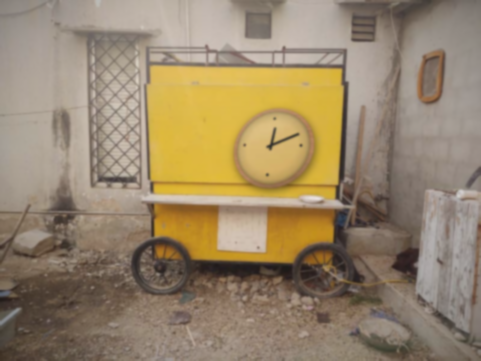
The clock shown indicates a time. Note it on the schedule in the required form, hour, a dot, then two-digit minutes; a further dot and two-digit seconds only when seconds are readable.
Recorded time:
12.11
